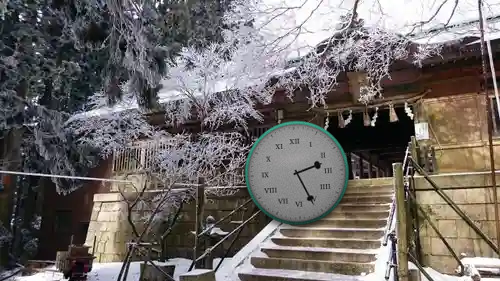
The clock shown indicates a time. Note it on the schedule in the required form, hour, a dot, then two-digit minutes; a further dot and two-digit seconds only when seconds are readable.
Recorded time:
2.26
